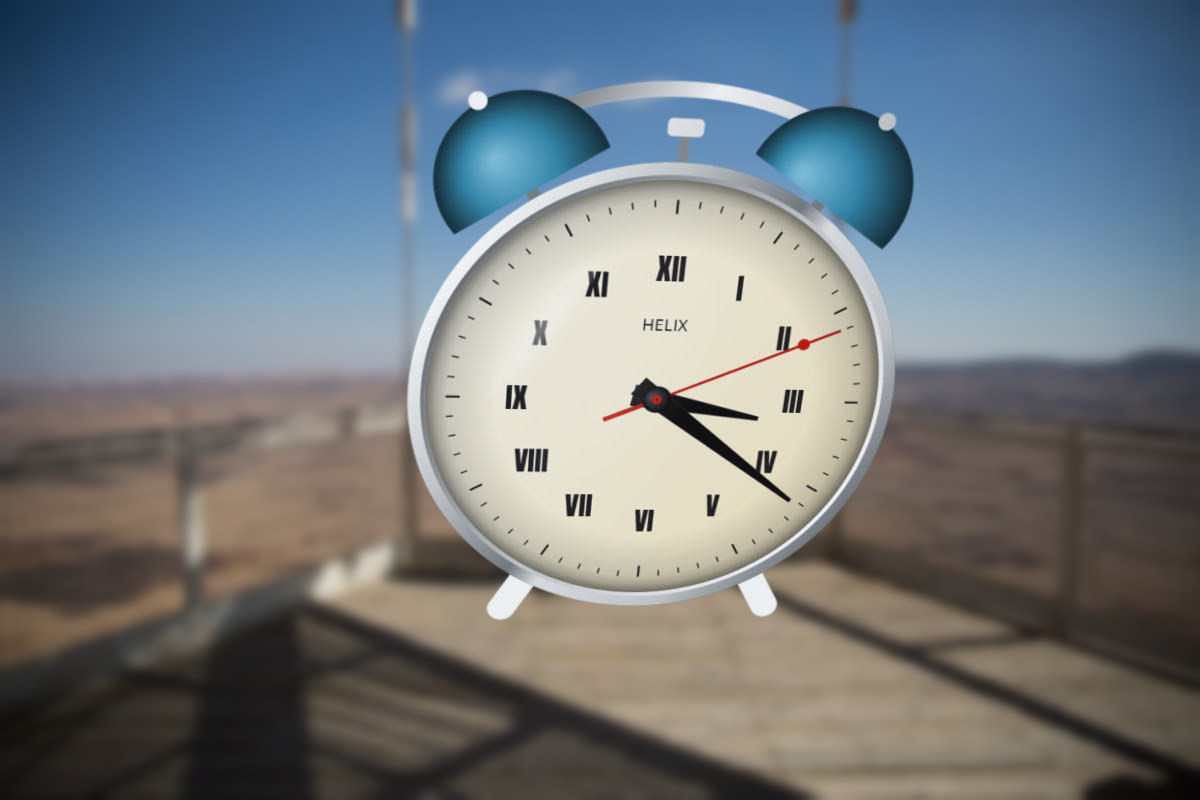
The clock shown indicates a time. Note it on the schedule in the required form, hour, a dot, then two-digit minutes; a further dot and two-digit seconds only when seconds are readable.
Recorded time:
3.21.11
